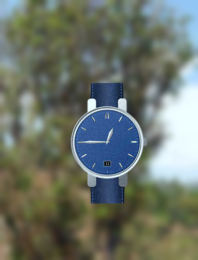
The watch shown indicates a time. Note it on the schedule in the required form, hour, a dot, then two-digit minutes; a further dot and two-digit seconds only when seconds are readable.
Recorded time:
12.45
